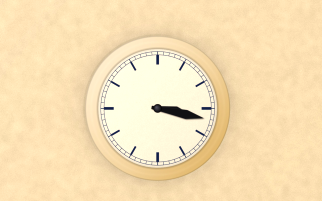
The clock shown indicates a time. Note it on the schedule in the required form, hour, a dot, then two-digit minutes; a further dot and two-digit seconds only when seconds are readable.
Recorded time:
3.17
